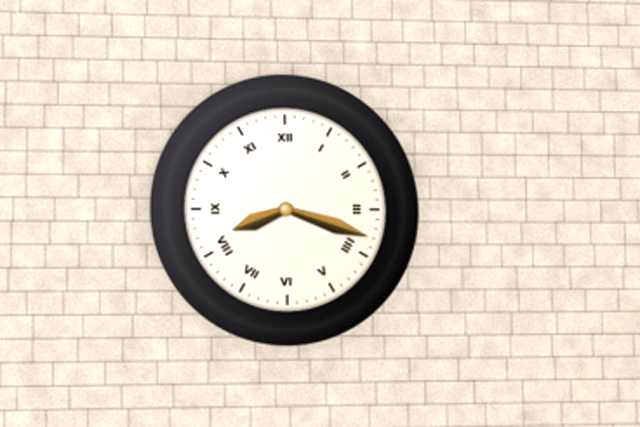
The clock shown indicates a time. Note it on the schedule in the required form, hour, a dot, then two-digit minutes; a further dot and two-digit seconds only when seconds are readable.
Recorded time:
8.18
